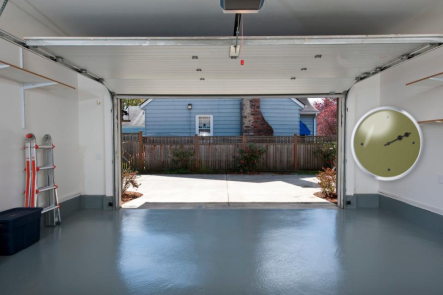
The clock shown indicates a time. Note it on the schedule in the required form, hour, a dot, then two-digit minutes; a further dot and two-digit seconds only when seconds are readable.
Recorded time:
2.11
